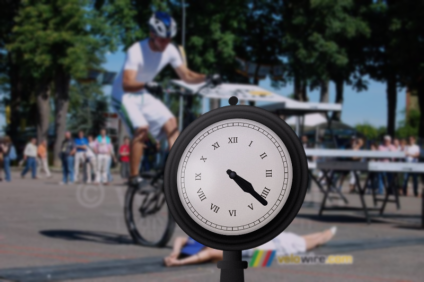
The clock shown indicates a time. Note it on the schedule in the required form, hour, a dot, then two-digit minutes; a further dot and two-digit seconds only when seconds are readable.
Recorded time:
4.22
